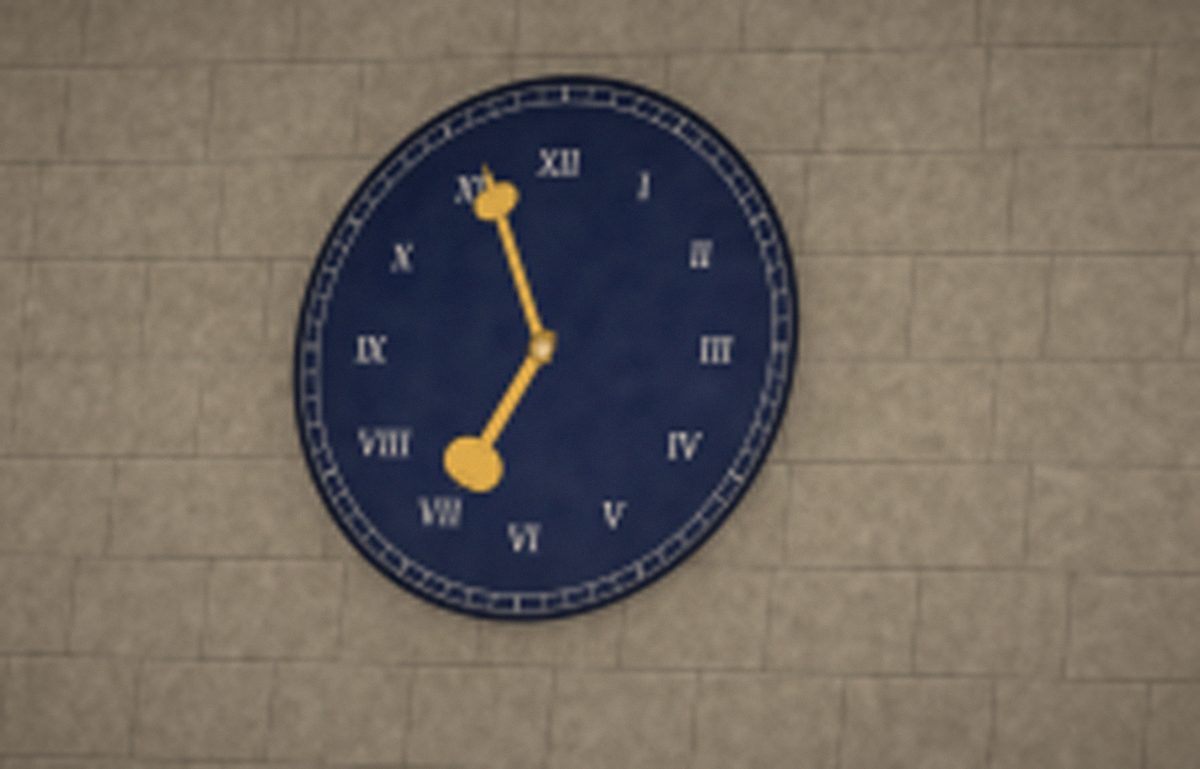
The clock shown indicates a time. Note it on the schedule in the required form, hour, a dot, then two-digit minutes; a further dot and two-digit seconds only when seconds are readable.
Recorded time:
6.56
